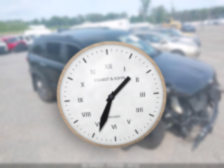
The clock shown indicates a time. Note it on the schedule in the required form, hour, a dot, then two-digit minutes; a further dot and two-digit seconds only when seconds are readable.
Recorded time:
1.34
